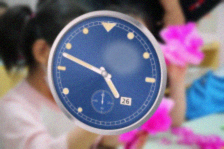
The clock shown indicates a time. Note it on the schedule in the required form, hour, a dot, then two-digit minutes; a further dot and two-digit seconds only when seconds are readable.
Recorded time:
4.48
